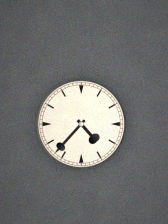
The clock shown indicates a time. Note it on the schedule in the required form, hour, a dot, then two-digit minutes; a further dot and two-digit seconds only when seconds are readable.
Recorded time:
4.37
